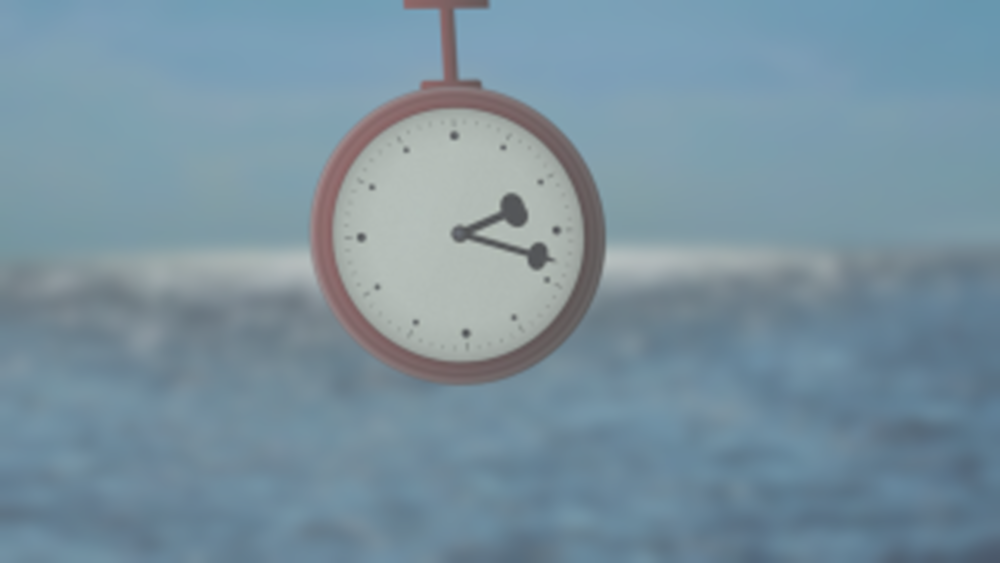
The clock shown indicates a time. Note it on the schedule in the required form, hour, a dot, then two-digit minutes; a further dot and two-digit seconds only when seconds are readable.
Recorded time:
2.18
